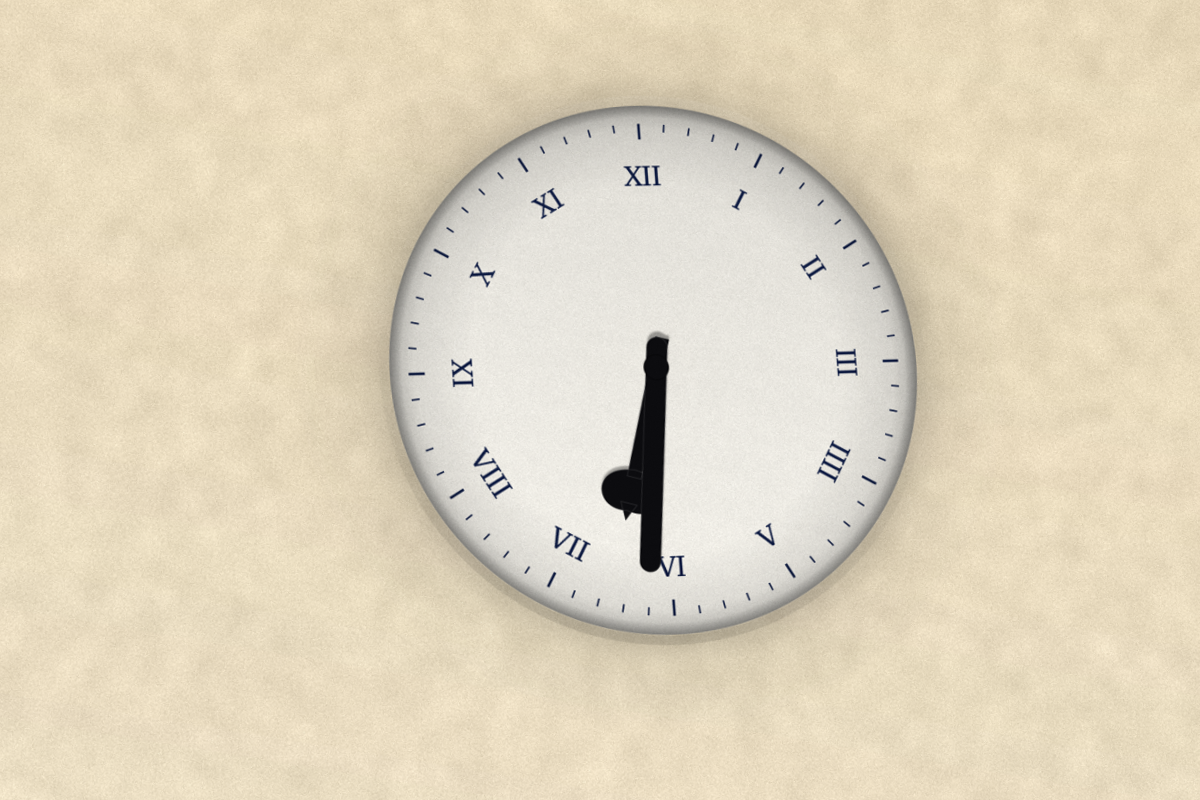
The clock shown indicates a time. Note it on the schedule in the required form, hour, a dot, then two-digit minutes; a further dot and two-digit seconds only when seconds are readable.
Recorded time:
6.31
